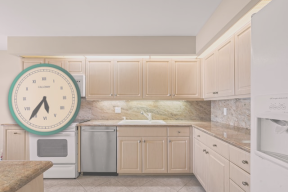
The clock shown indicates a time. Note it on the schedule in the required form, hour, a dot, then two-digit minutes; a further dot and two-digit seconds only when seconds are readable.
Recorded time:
5.36
